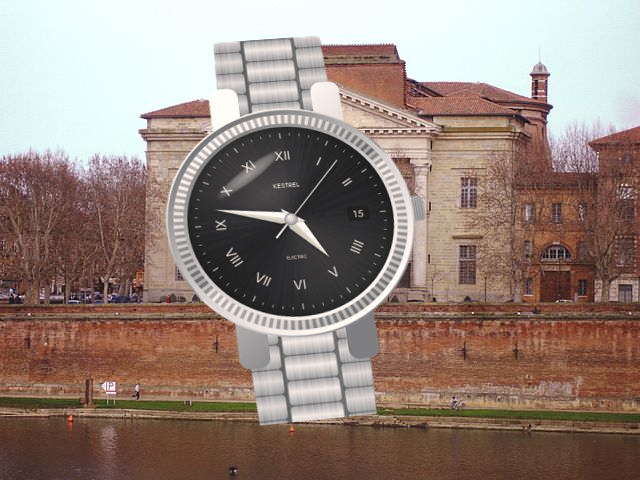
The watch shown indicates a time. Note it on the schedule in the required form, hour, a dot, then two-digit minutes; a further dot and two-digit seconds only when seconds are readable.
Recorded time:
4.47.07
